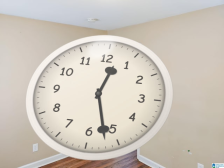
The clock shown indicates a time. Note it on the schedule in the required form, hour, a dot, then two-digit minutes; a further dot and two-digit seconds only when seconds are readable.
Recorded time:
12.27
